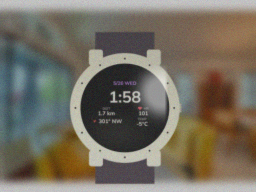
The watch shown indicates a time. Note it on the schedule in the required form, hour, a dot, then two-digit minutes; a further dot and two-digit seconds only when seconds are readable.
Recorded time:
1.58
